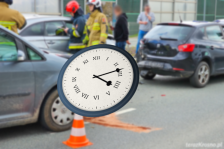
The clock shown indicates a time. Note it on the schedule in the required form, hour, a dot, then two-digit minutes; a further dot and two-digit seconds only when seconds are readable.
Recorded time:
4.13
